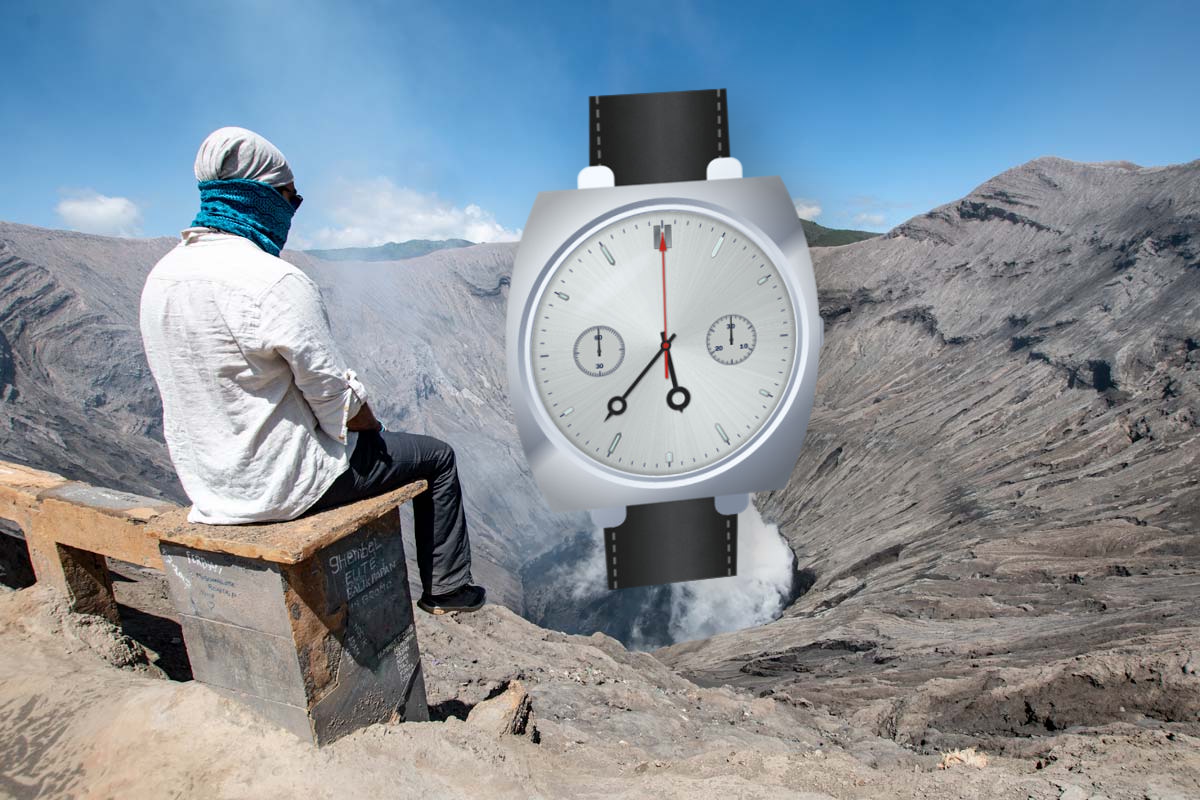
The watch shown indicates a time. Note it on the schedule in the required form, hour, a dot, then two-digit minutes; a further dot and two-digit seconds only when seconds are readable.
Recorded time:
5.37
